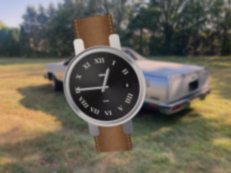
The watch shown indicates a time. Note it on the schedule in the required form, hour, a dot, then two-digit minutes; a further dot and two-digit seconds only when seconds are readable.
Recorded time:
12.45
